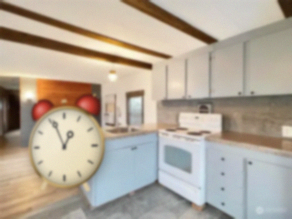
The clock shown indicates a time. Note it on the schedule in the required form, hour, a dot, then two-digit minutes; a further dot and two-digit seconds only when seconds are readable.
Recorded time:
12.56
